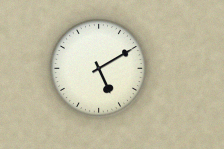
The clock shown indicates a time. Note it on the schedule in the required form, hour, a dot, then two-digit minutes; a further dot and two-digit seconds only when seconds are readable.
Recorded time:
5.10
